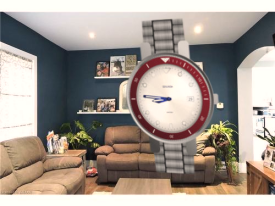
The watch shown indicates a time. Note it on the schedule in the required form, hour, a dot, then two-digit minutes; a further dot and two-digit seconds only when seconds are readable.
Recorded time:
8.46
